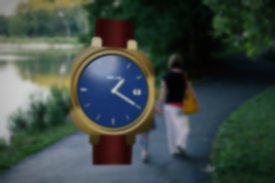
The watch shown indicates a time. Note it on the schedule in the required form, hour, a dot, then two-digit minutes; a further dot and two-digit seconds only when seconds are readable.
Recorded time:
1.20
